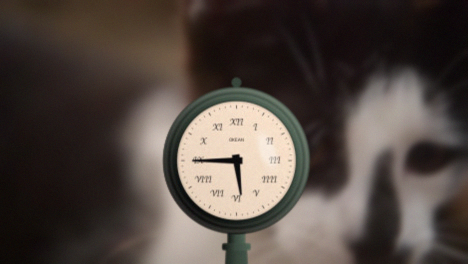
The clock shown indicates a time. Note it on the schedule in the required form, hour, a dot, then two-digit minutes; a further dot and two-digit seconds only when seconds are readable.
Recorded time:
5.45
